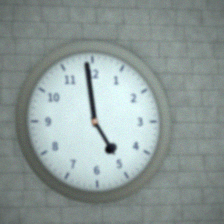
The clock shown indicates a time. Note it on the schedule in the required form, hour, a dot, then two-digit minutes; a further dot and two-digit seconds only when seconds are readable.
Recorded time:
4.59
